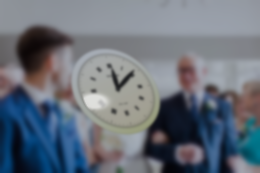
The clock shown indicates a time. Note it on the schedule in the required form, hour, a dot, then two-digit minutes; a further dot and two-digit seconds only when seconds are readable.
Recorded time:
12.09
